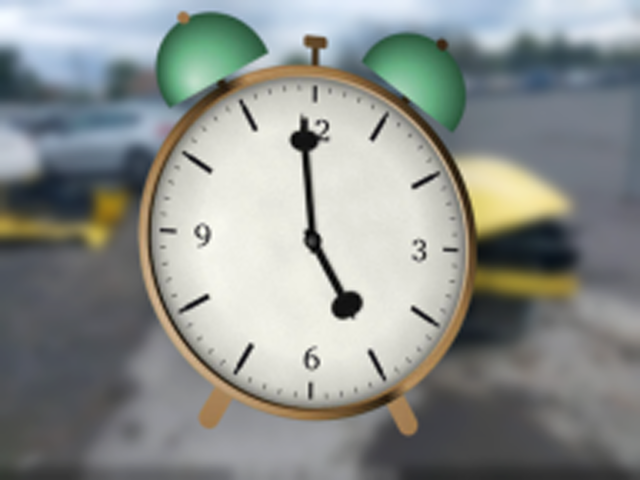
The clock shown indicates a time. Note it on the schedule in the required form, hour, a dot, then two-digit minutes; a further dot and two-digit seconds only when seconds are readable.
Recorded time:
4.59
